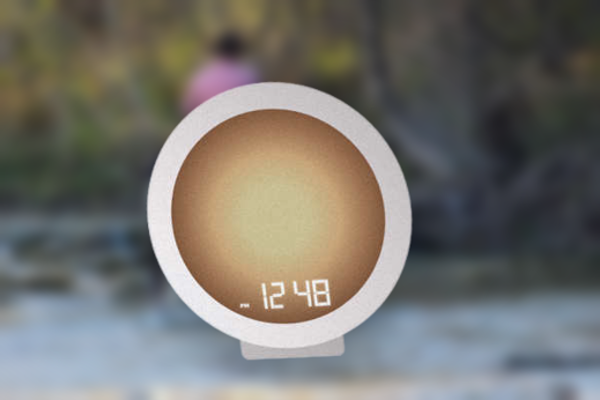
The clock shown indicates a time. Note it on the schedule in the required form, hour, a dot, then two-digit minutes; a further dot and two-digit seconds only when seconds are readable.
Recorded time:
12.48
